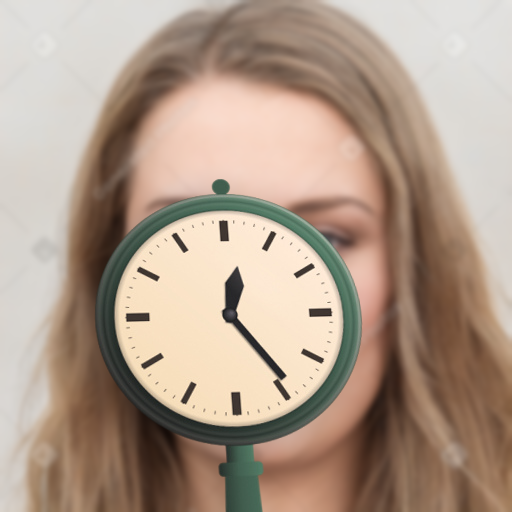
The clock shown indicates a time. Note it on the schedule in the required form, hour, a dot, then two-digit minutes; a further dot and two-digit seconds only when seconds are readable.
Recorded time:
12.24
